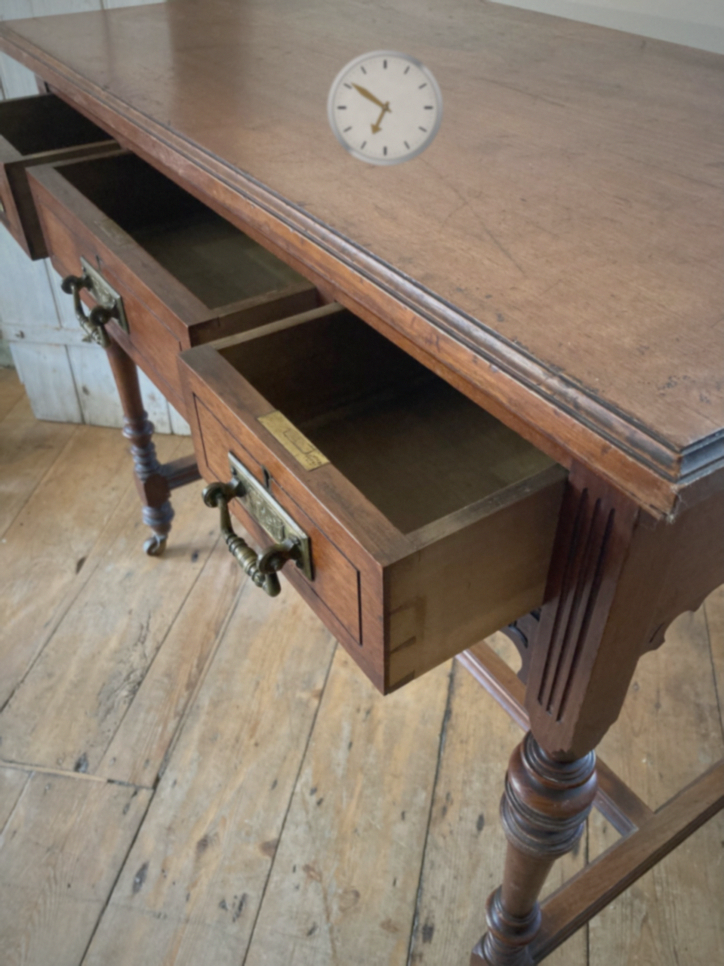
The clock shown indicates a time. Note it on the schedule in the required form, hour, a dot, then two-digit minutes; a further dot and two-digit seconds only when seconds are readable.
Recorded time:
6.51
